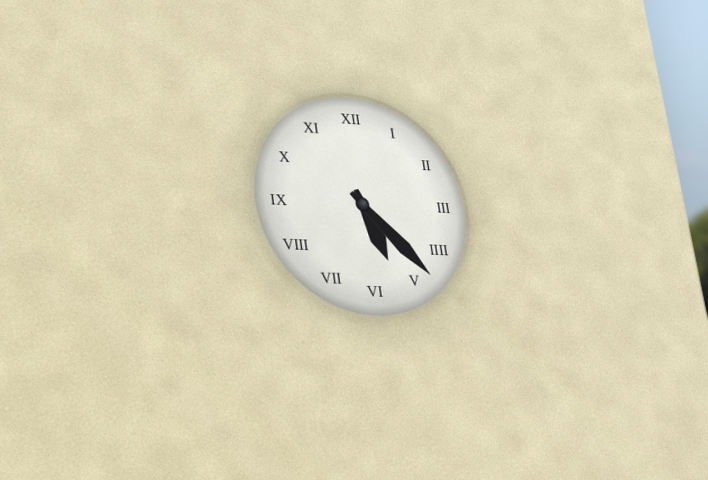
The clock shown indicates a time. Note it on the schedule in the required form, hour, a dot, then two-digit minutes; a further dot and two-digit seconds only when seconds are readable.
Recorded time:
5.23
